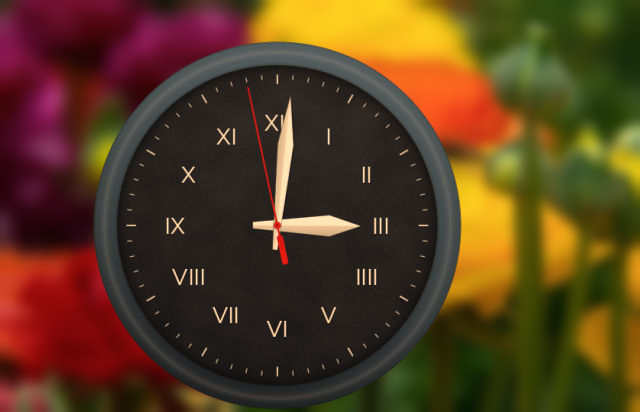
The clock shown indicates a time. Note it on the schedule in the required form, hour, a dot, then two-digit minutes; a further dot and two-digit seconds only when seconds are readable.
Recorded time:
3.00.58
